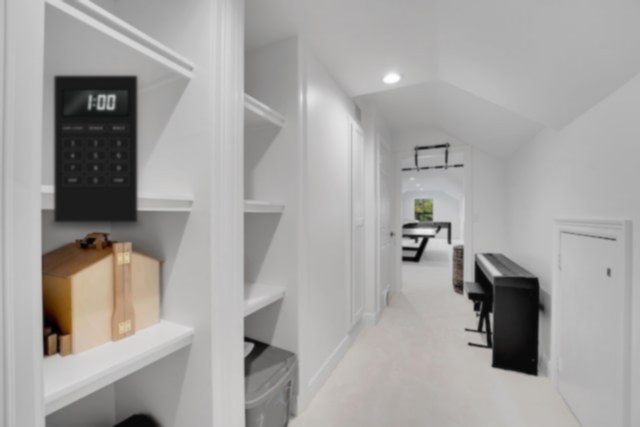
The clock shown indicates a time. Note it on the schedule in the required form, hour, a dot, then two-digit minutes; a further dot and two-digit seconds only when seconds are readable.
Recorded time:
1.00
